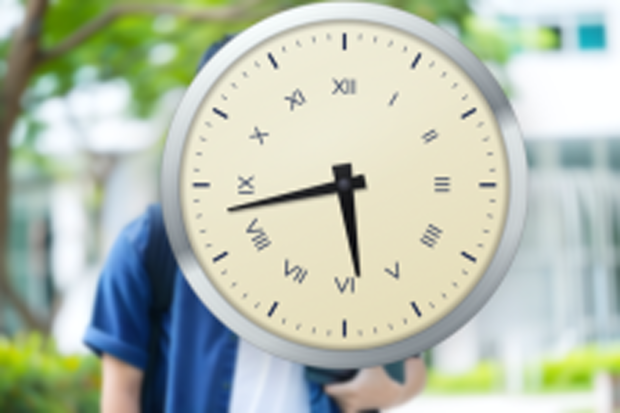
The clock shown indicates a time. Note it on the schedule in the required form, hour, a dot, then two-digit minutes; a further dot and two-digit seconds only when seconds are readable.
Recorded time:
5.43
